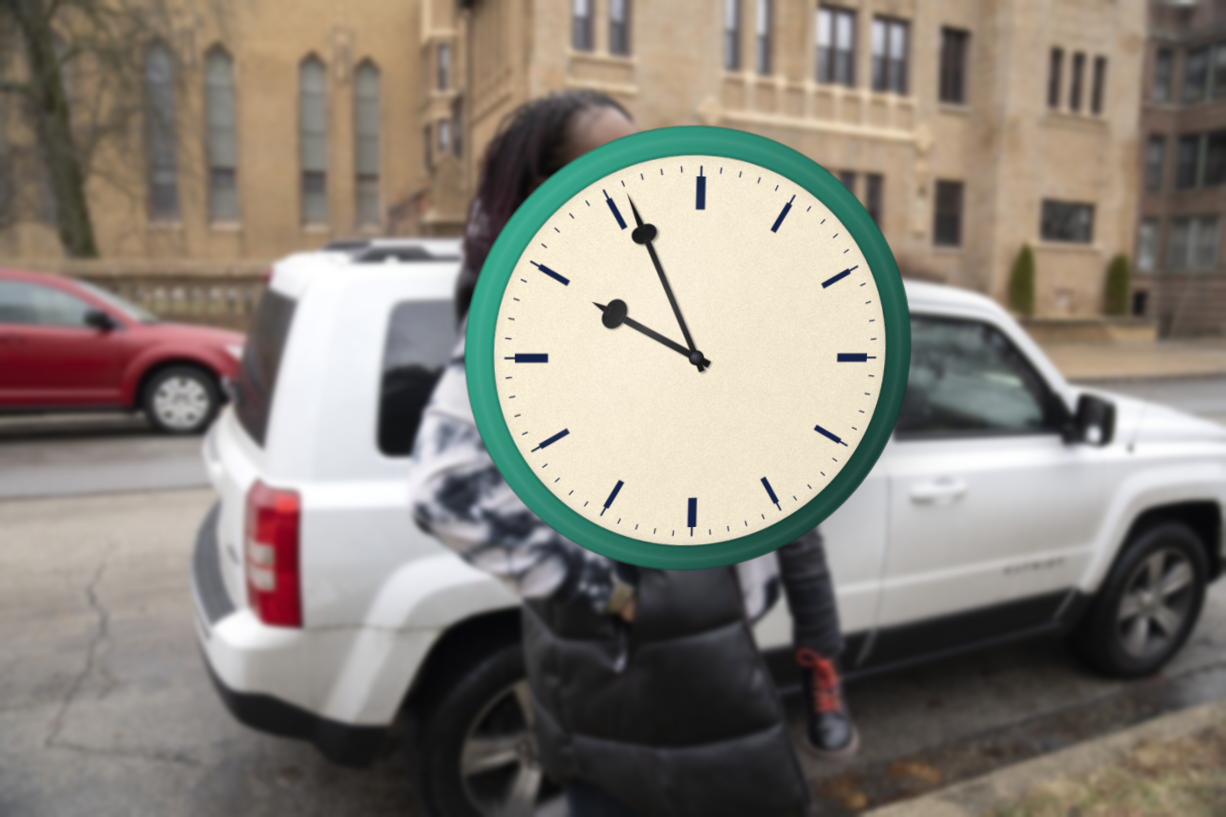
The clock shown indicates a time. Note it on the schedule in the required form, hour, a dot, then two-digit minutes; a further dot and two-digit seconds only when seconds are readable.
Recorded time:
9.56
